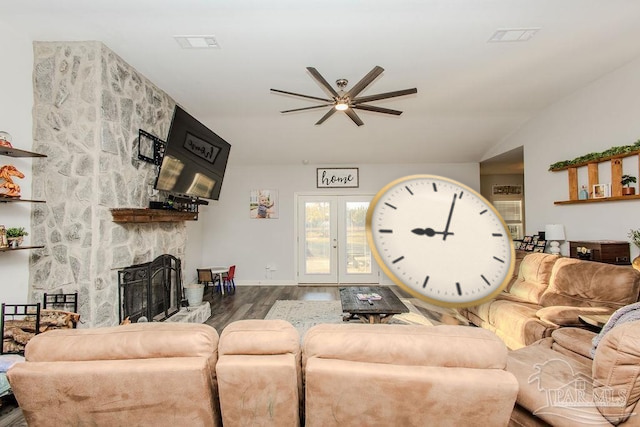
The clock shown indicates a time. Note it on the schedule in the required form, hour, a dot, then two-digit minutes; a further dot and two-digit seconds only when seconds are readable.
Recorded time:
9.04
